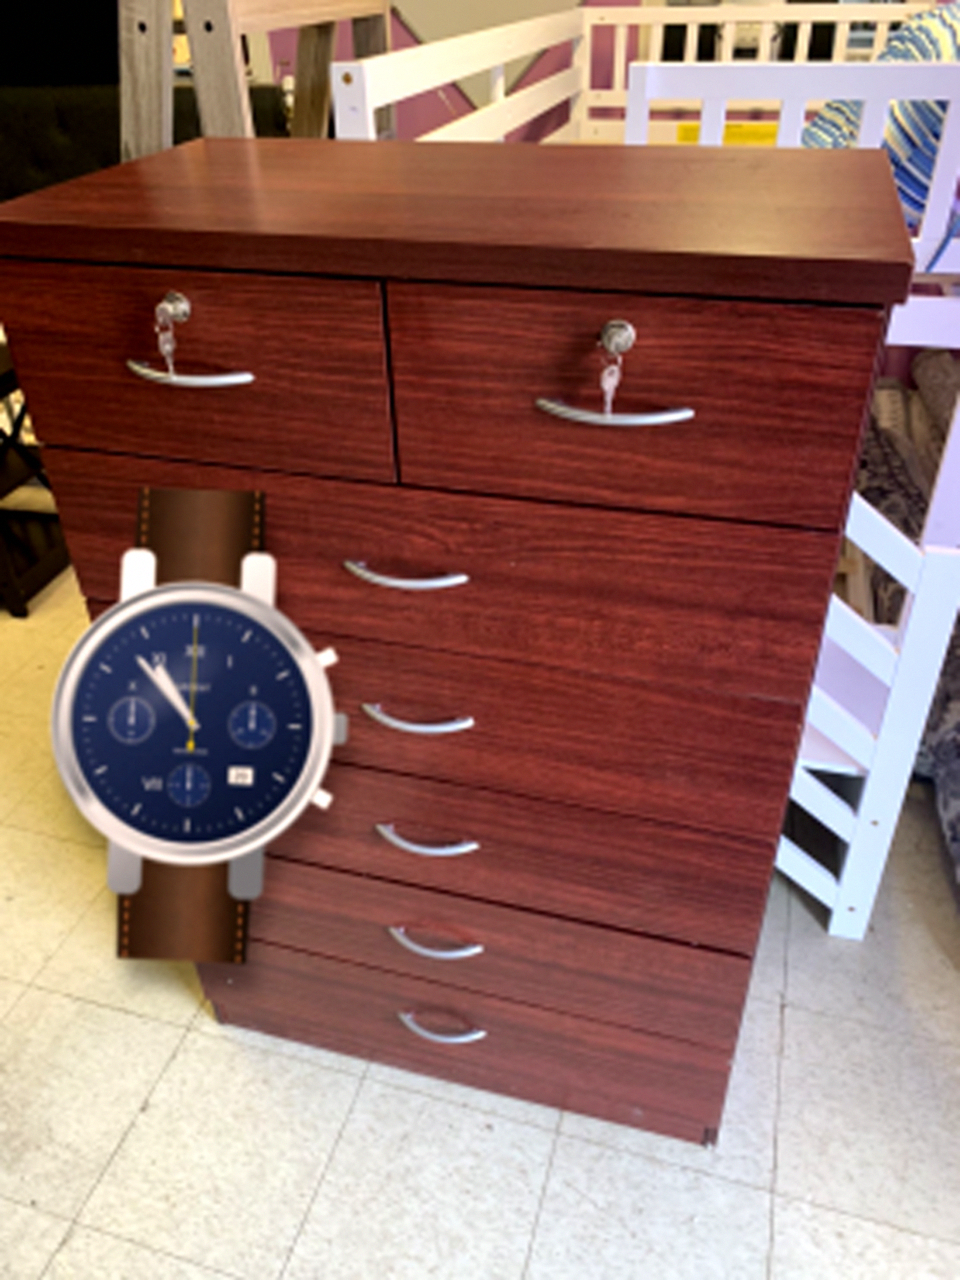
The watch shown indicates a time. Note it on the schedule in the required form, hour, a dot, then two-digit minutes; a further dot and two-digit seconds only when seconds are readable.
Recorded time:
10.53
